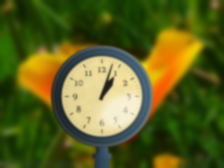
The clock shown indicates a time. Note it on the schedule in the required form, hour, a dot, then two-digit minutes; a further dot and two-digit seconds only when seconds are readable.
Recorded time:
1.03
